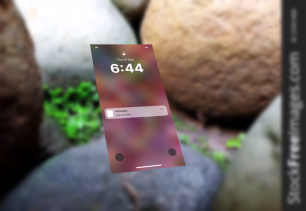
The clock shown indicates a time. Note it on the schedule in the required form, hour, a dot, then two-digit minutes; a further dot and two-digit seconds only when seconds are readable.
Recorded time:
6.44
